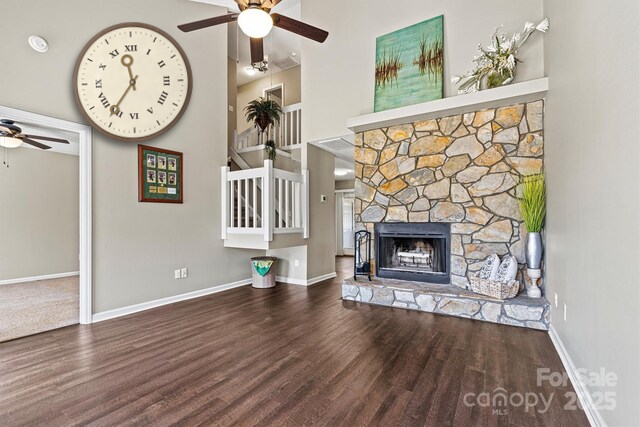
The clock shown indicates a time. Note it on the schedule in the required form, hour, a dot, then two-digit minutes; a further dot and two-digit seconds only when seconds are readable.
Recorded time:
11.36
